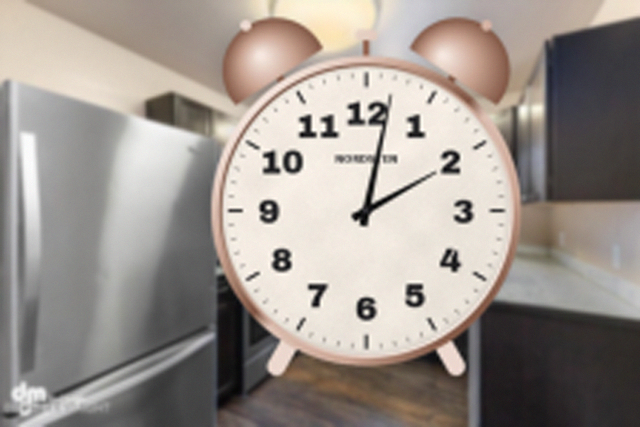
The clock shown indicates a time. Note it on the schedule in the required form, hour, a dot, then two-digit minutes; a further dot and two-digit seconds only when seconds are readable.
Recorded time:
2.02
